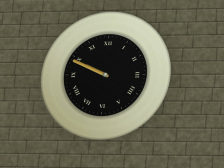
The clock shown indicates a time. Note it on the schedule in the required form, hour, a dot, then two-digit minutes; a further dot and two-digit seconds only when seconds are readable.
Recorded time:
9.49
